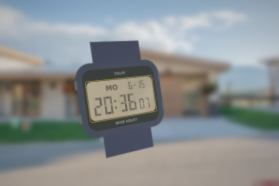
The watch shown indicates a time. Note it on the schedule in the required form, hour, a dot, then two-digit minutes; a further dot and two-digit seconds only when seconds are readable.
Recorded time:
20.36.07
